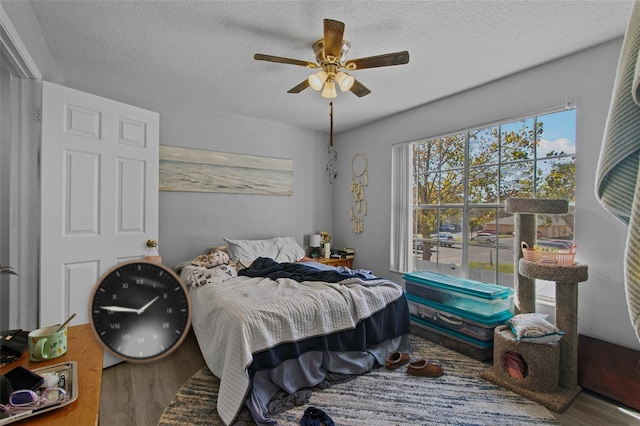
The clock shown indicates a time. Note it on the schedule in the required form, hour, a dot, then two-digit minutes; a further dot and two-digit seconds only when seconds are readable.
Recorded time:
1.46
